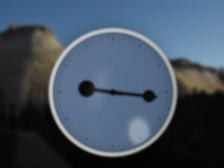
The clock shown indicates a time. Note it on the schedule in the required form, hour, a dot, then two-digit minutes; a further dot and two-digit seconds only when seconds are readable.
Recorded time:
9.16
